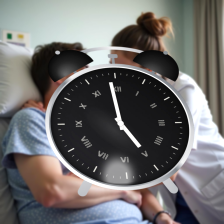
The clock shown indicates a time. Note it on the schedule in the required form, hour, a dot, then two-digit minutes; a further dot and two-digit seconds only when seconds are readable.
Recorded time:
4.59
